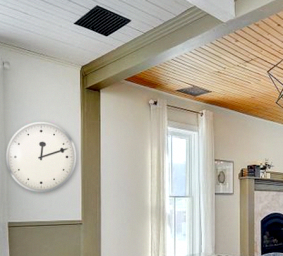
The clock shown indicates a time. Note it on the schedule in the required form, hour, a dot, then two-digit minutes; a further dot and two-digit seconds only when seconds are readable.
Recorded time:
12.12
